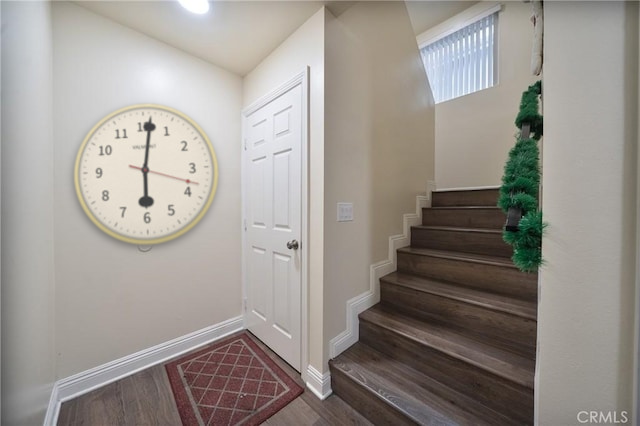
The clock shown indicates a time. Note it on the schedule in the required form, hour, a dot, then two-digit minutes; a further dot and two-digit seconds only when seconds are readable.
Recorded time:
6.01.18
